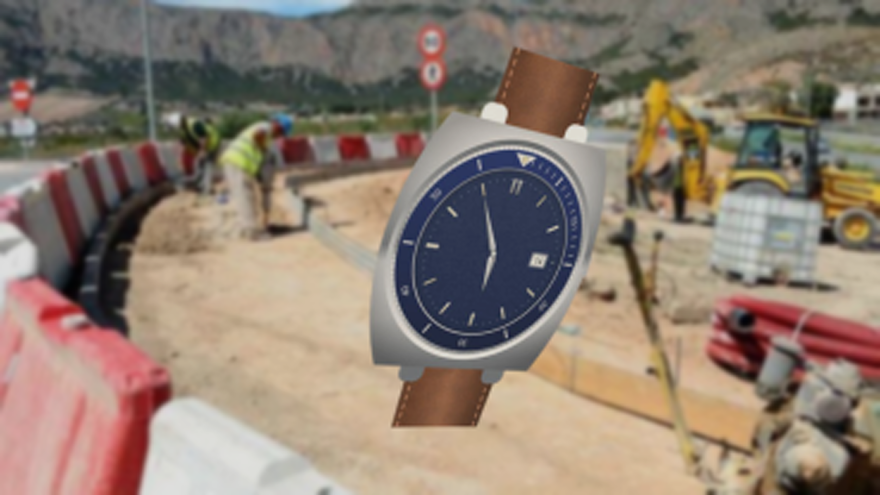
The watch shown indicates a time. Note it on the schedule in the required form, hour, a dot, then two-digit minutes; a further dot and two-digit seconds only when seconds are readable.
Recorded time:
5.55
